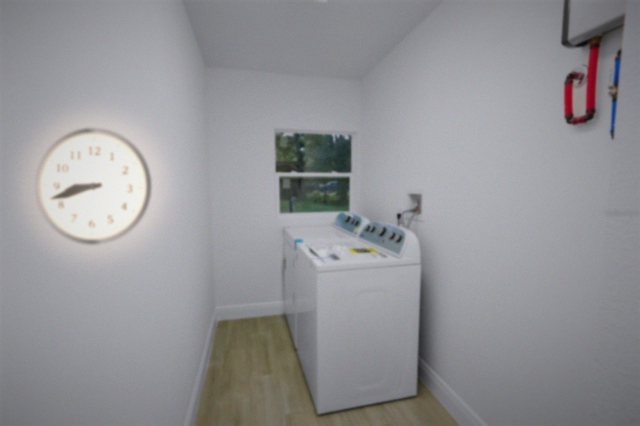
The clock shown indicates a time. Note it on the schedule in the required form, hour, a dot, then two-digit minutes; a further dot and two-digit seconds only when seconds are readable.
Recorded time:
8.42
